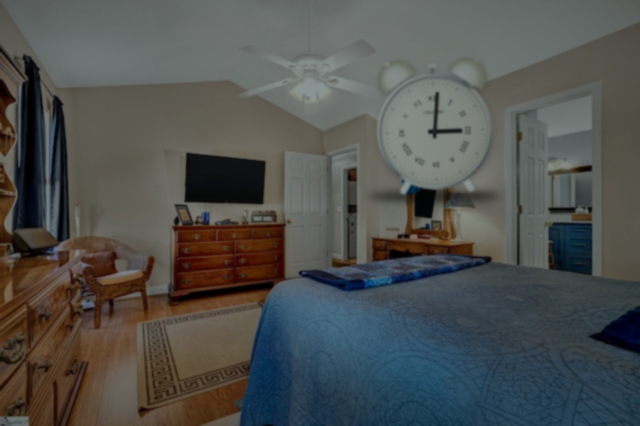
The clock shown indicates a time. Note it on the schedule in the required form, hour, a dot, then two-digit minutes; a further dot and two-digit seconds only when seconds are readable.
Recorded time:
3.01
